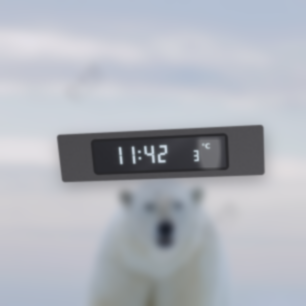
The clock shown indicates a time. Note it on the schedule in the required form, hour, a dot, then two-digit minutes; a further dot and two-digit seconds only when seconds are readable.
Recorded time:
11.42
